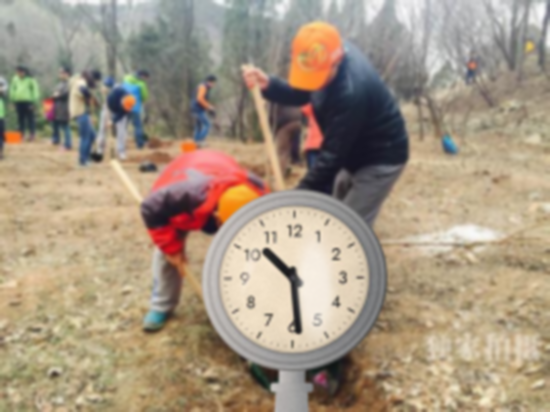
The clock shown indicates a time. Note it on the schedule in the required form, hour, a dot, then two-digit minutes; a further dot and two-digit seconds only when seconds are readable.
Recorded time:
10.29
